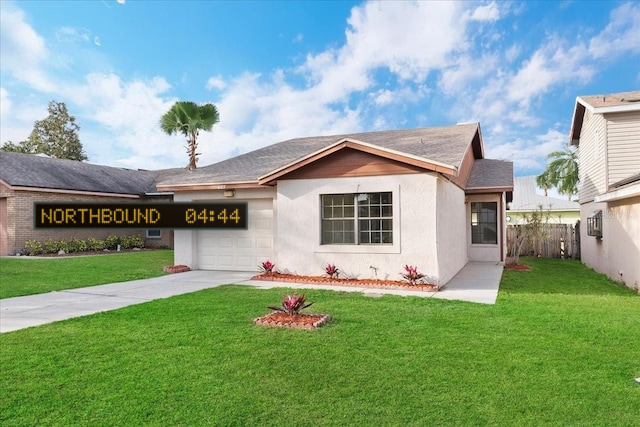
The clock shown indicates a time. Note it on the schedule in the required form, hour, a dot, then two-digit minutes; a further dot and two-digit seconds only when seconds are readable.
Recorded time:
4.44
